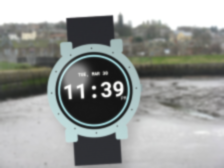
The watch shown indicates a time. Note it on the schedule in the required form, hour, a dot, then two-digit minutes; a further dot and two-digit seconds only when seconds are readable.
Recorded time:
11.39
